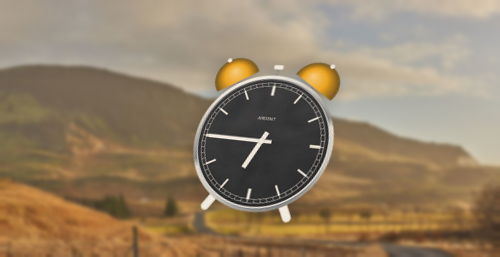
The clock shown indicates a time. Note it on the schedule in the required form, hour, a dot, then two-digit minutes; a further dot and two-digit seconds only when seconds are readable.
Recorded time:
6.45
